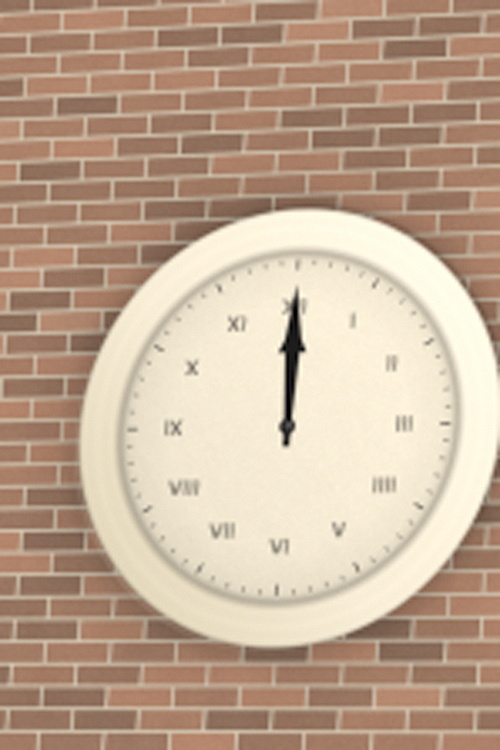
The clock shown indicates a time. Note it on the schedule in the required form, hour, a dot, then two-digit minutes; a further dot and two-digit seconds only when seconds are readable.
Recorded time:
12.00
